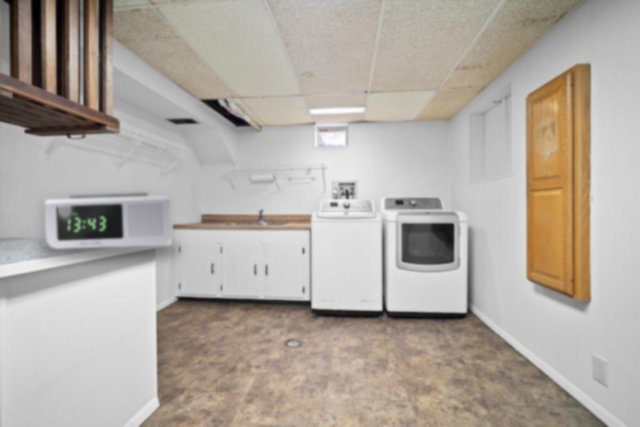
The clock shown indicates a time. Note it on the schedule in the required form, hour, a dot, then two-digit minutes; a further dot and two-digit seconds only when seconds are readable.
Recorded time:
13.43
